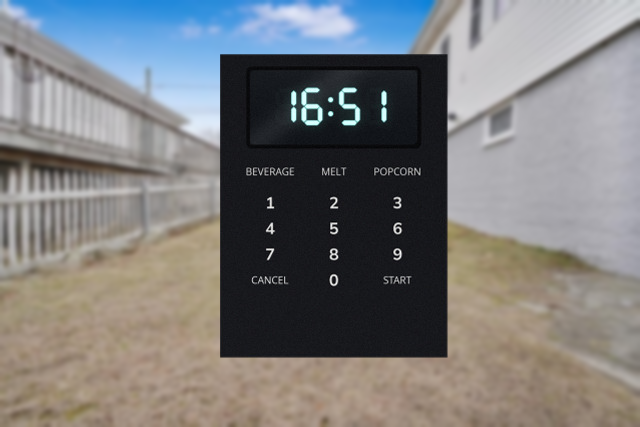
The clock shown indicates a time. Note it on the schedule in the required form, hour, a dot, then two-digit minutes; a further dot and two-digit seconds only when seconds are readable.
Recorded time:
16.51
